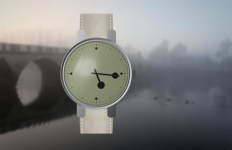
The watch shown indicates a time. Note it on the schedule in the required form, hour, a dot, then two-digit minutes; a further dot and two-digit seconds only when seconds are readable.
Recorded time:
5.16
